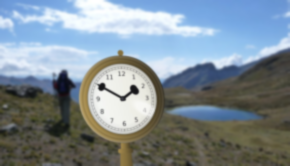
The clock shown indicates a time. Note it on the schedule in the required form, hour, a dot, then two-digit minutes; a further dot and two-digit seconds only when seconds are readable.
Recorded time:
1.50
